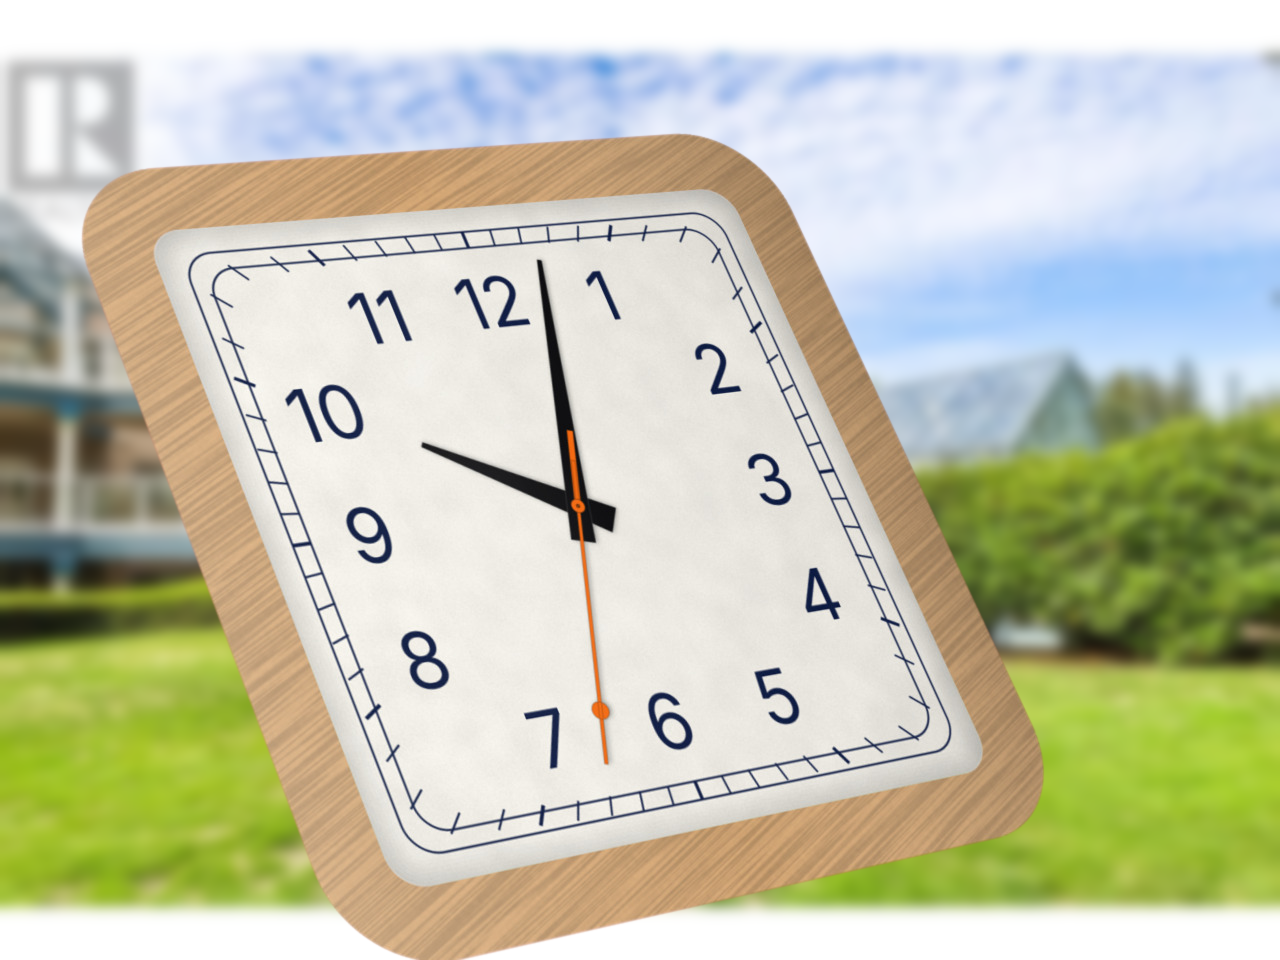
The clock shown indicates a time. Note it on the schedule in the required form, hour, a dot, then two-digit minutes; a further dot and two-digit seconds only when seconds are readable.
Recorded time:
10.02.33
